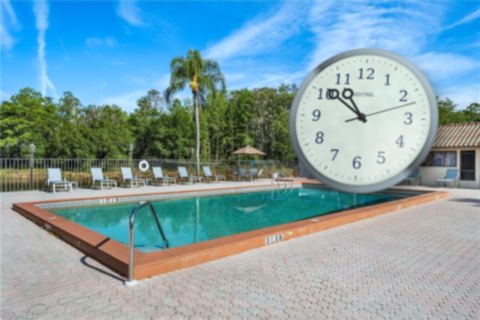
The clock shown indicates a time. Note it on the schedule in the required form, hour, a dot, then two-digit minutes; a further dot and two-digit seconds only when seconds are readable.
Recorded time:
10.51.12
